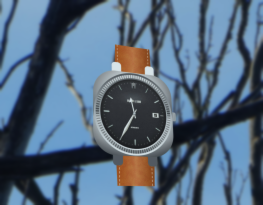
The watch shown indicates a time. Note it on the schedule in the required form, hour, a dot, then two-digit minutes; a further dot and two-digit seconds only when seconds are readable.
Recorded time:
11.35
